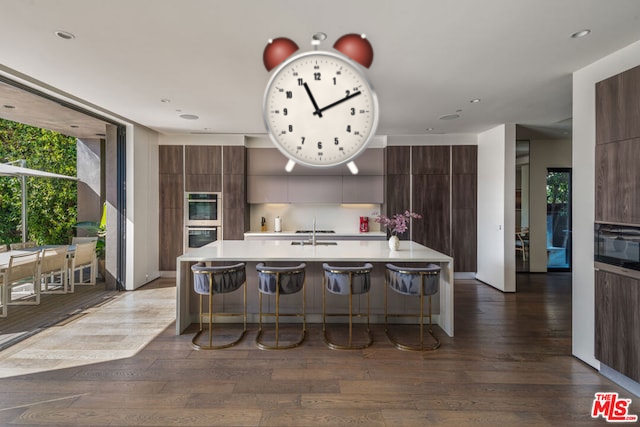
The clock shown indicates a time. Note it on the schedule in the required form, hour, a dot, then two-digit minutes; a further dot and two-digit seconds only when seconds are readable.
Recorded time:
11.11
